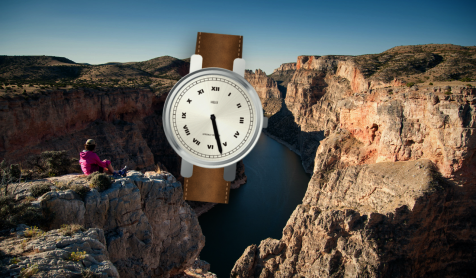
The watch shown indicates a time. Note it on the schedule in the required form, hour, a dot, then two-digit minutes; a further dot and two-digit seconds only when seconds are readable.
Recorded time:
5.27
